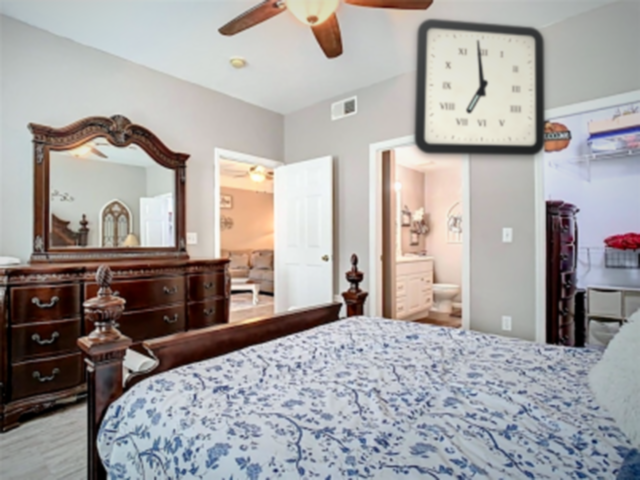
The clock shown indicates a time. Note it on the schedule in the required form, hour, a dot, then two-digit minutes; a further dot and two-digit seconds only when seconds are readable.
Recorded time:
6.59
